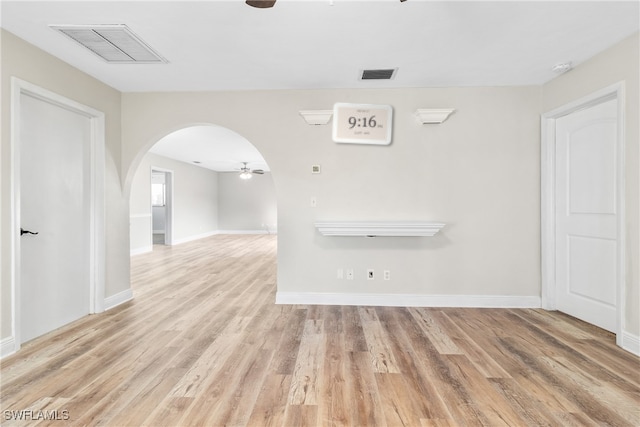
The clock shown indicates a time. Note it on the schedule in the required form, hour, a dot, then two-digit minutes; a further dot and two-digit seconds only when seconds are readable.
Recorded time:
9.16
